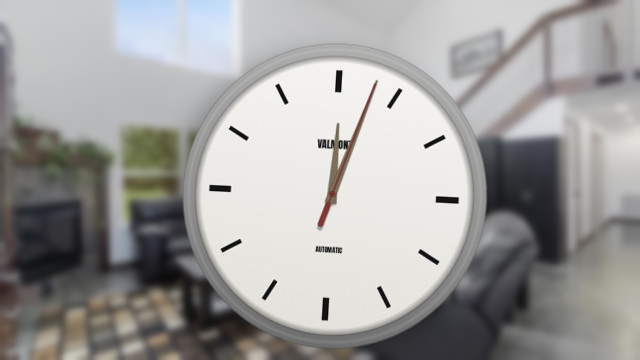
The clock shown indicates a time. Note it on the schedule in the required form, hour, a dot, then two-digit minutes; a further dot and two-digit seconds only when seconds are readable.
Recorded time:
12.03.03
